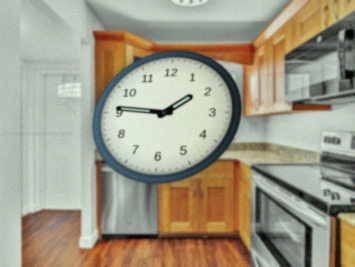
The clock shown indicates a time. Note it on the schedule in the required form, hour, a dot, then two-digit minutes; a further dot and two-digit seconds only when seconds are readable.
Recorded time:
1.46
